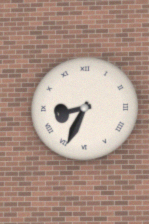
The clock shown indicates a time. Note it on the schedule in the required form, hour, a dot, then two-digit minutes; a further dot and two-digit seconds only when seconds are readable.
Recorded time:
8.34
